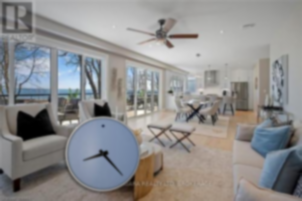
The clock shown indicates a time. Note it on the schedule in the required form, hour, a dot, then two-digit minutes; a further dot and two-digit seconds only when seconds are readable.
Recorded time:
8.23
